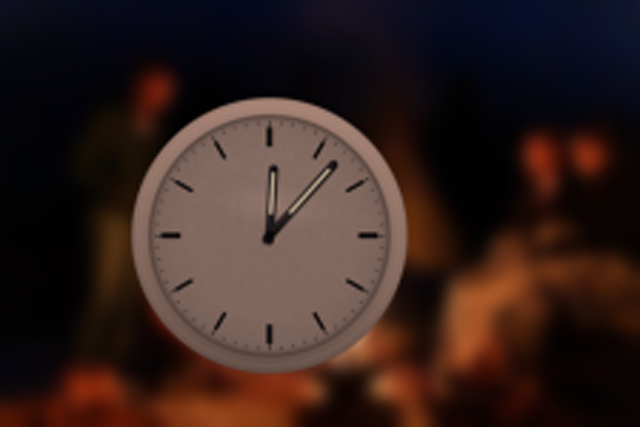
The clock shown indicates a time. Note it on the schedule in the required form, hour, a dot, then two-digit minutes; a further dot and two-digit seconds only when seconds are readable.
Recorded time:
12.07
